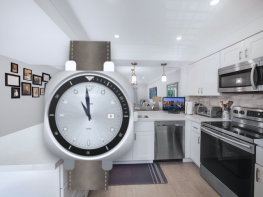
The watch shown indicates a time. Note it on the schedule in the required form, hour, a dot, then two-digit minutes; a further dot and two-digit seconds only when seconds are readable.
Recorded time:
10.59
